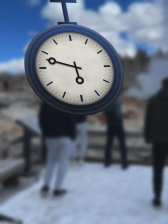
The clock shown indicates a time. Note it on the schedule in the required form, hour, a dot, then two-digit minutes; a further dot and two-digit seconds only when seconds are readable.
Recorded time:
5.48
